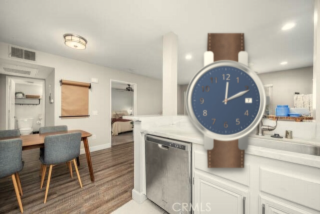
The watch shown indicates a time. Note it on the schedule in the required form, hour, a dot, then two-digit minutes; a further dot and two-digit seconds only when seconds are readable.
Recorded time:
12.11
